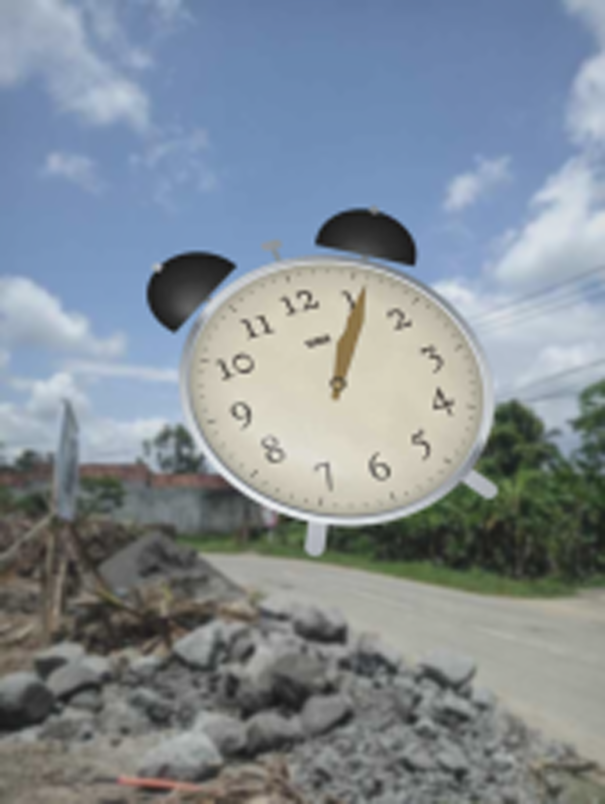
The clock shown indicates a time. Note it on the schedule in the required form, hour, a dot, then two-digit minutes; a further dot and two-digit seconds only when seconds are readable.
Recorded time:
1.06
